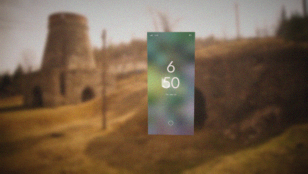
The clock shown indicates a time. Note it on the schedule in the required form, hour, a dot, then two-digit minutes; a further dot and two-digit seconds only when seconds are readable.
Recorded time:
6.50
